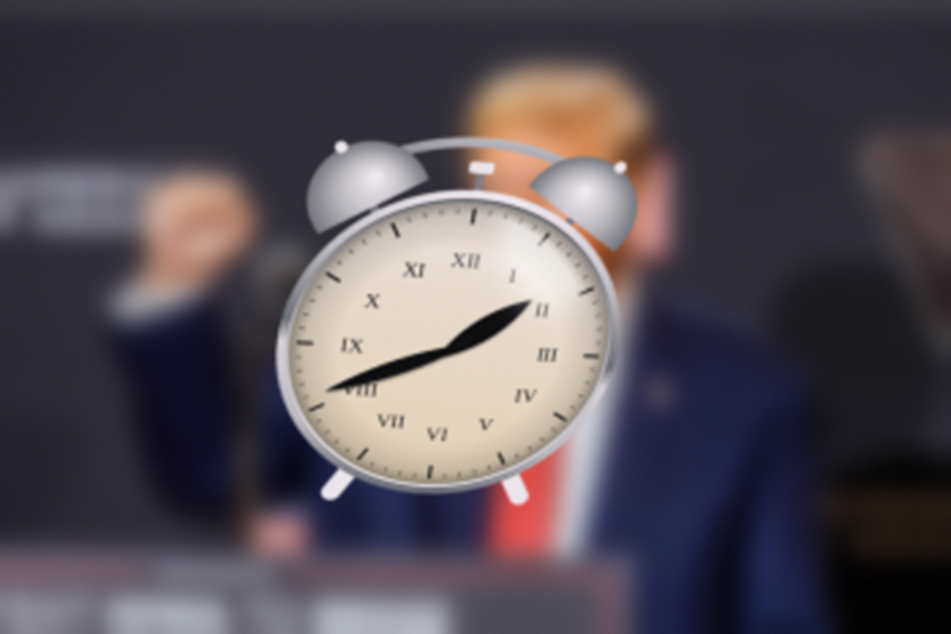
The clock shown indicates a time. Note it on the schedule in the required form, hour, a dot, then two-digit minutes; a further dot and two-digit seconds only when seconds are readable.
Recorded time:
1.41
